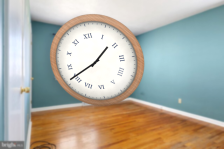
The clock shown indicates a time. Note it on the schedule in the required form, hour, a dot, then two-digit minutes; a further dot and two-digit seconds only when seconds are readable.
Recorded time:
1.41
